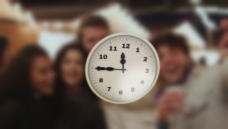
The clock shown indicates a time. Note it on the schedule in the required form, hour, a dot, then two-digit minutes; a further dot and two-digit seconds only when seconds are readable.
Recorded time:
11.45
